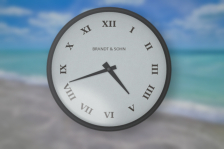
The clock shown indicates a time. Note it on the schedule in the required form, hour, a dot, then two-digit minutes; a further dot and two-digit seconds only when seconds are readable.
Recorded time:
4.42
